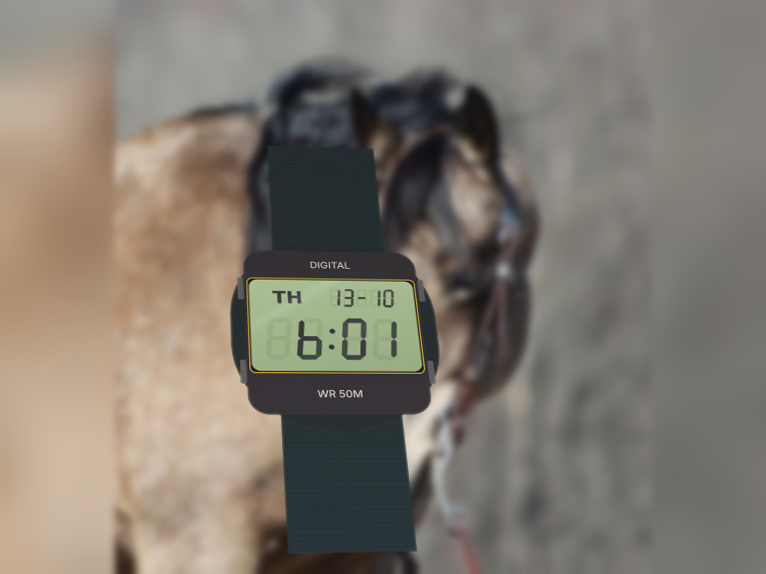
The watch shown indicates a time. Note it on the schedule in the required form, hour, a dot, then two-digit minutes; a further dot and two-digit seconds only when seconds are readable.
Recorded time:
6.01
